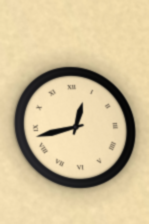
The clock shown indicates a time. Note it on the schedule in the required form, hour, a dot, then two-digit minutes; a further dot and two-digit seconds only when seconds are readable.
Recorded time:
12.43
